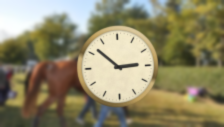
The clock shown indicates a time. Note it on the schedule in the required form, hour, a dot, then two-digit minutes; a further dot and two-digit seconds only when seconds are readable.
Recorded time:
2.52
